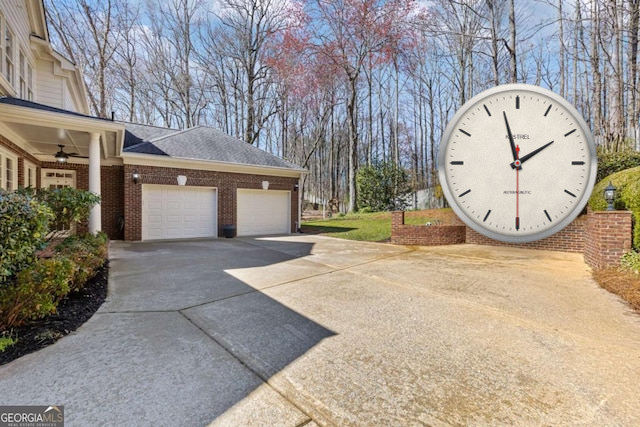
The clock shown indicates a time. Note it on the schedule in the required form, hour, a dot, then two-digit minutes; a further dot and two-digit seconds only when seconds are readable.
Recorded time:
1.57.30
